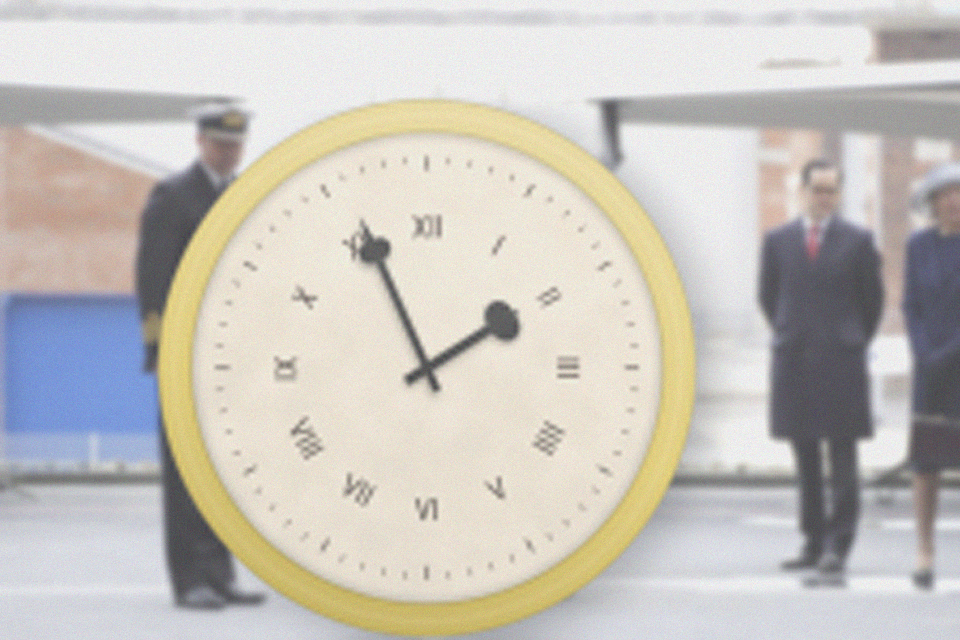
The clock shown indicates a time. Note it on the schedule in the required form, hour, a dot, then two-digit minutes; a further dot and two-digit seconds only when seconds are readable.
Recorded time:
1.56
